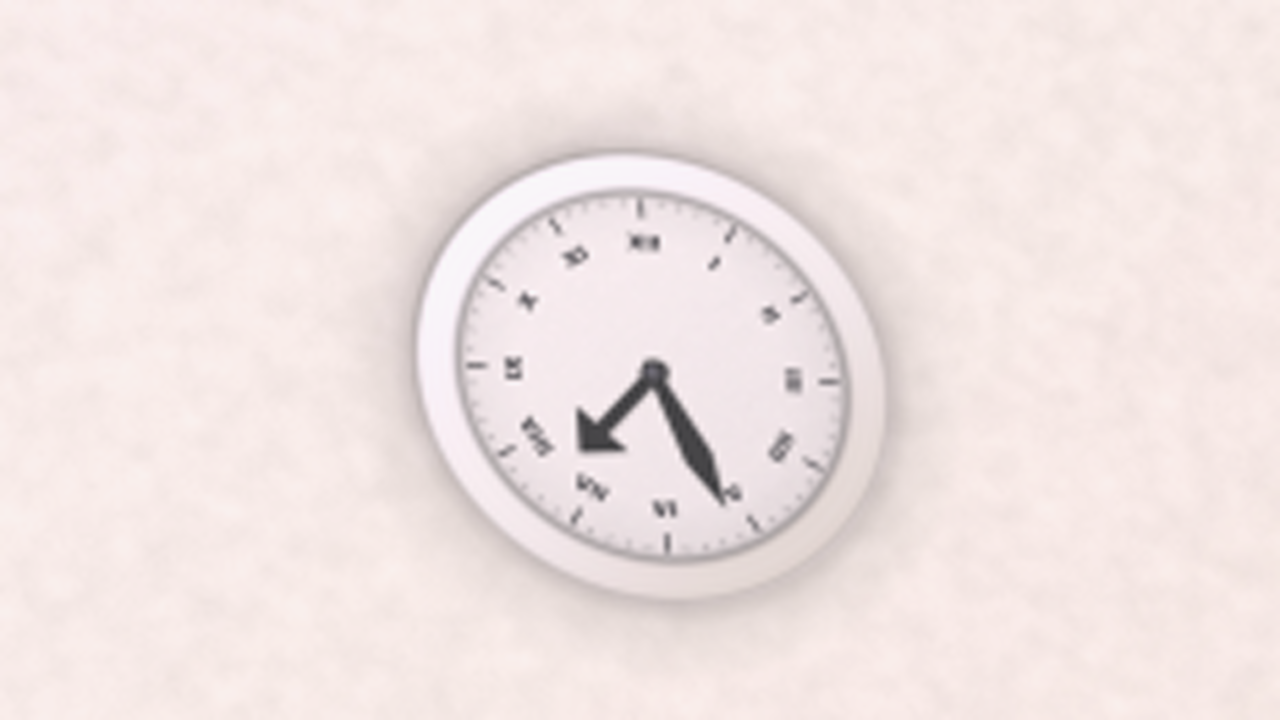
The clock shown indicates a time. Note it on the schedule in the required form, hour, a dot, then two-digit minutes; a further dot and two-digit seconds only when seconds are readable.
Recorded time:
7.26
